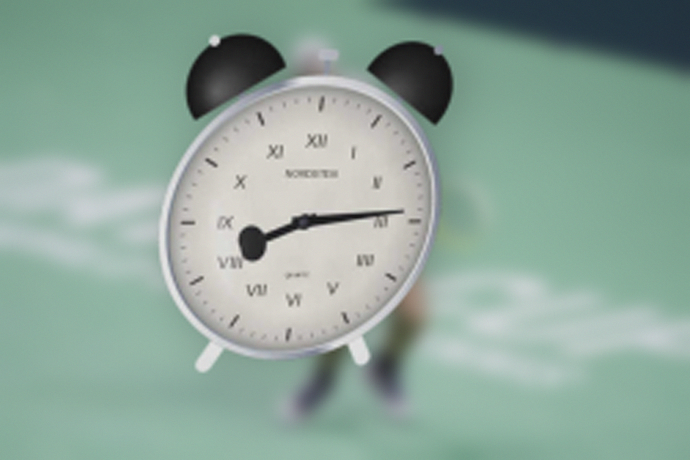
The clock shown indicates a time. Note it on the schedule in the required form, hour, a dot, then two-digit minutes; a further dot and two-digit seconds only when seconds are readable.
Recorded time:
8.14
